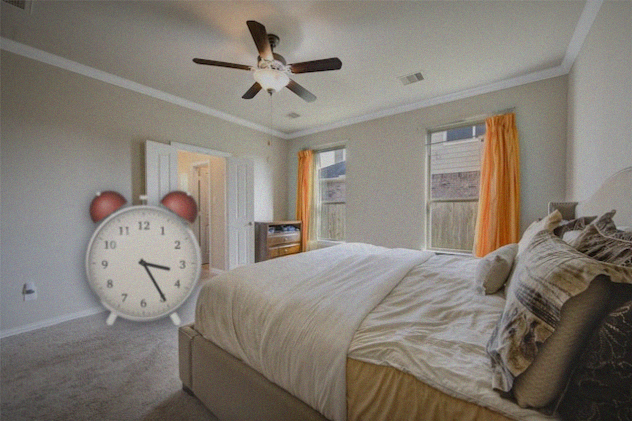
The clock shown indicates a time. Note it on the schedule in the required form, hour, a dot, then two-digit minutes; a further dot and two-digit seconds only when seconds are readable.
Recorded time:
3.25
